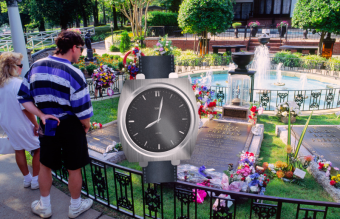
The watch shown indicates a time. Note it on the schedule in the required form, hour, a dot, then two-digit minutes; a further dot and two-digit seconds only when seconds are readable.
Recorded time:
8.02
